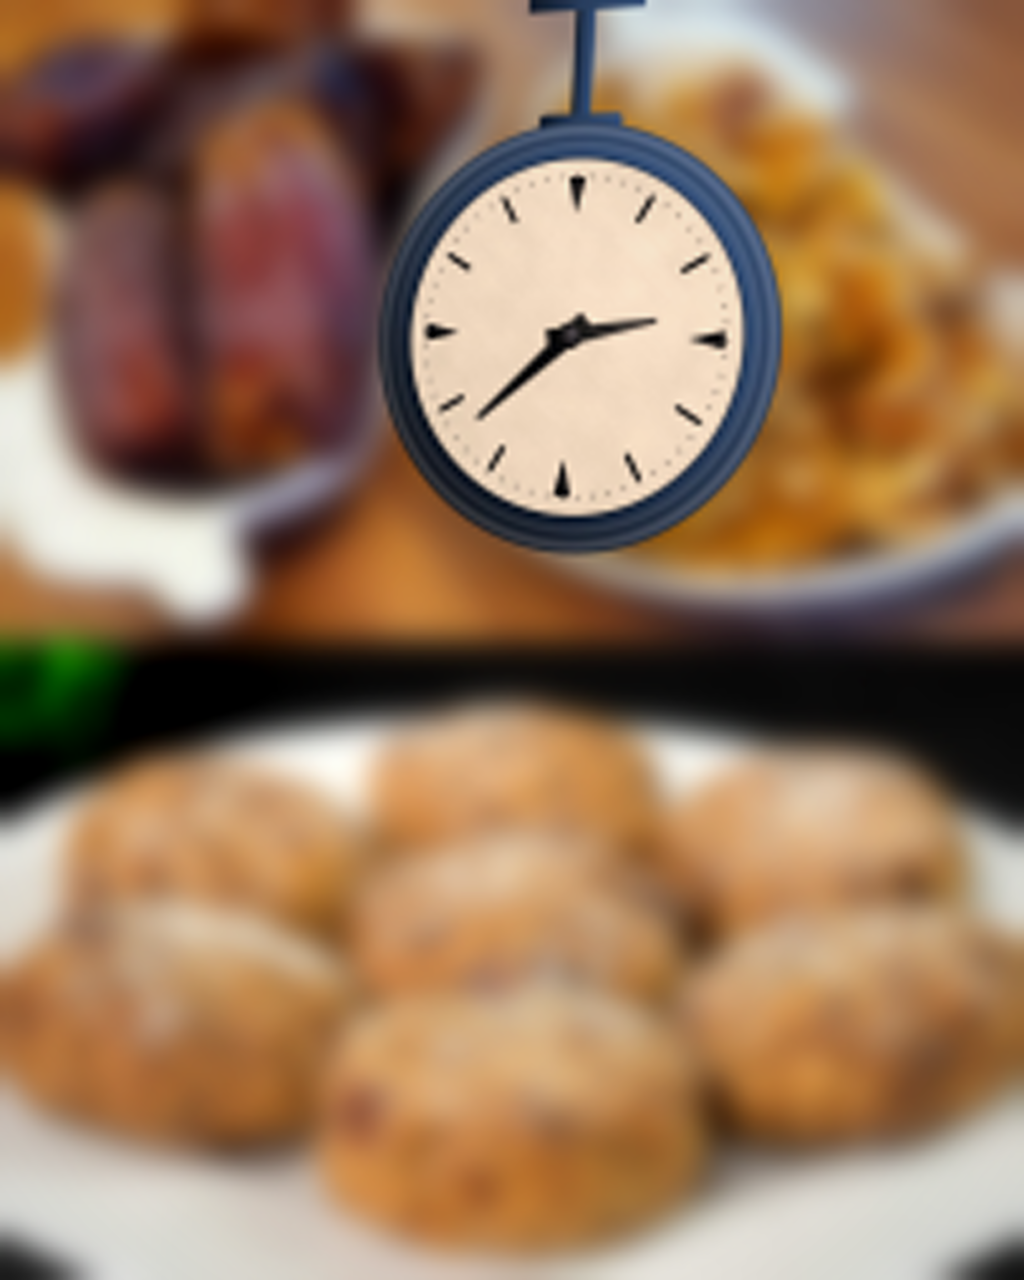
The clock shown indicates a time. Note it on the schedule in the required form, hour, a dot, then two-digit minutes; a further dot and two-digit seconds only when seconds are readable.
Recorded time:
2.38
